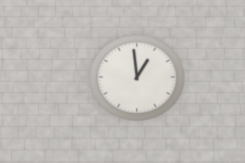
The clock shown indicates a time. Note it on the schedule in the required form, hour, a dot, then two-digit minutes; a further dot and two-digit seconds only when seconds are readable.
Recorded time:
12.59
